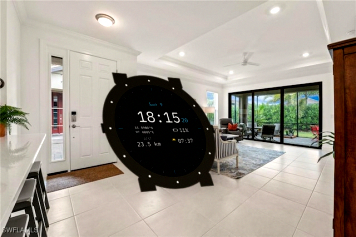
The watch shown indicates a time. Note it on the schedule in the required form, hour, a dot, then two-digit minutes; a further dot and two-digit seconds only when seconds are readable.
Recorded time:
18.15
